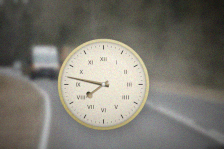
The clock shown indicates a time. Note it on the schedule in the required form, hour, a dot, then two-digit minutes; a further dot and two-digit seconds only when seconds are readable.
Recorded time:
7.47
